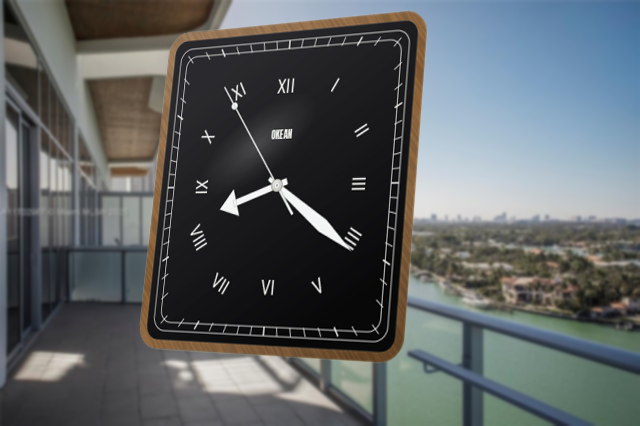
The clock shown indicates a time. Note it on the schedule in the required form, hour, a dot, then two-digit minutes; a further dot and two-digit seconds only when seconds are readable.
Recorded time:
8.20.54
